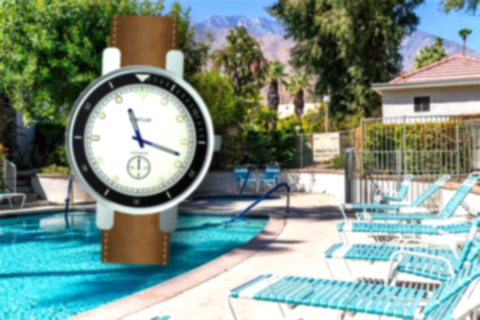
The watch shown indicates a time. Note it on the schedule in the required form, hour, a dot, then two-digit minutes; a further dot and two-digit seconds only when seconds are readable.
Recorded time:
11.18
